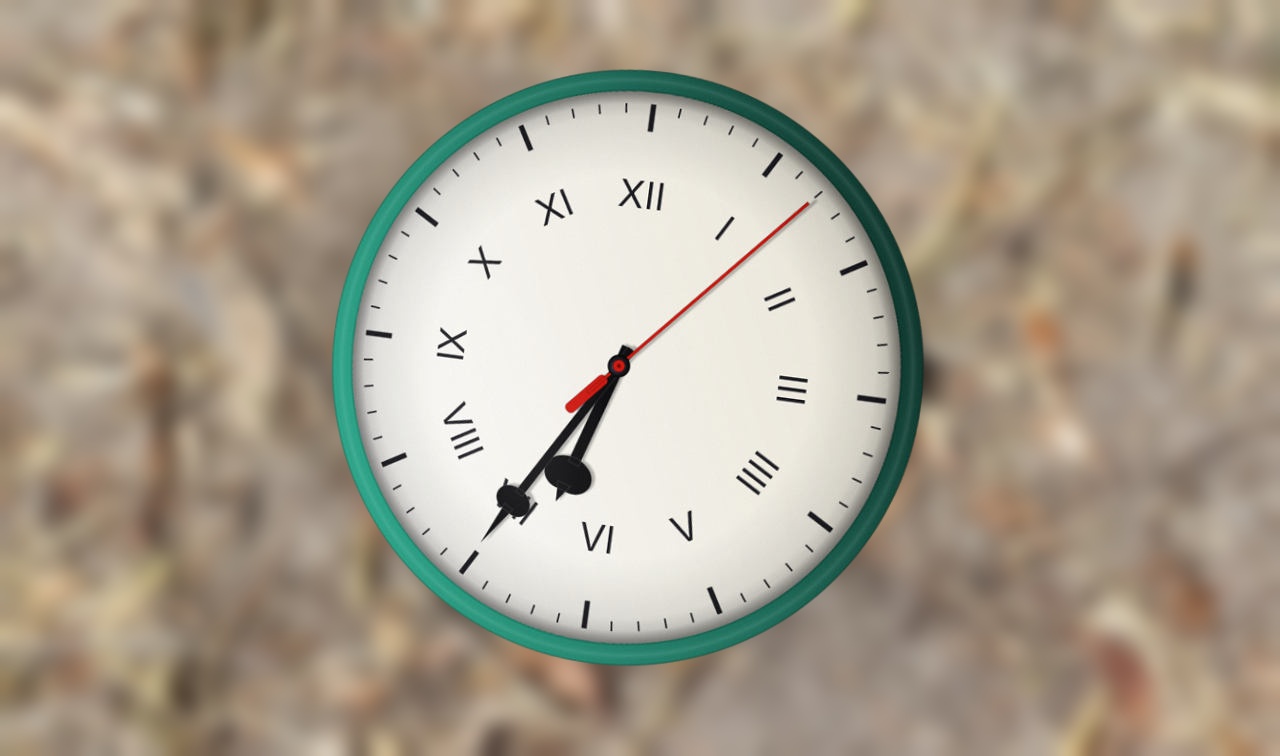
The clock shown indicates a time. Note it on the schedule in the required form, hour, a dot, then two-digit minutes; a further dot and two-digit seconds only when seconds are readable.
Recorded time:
6.35.07
